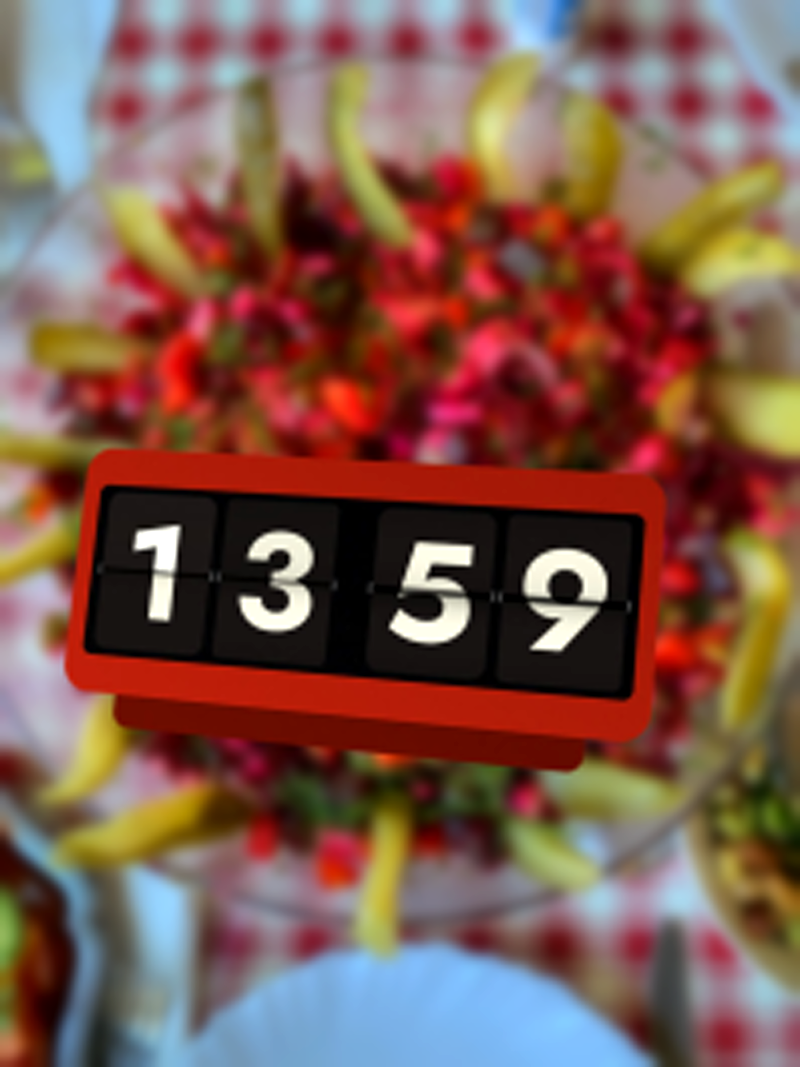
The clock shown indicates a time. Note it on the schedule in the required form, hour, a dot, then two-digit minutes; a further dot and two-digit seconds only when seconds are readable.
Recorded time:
13.59
